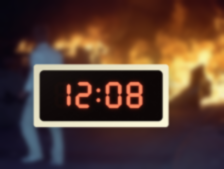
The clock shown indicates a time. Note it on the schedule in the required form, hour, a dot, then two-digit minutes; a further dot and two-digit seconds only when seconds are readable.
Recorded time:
12.08
